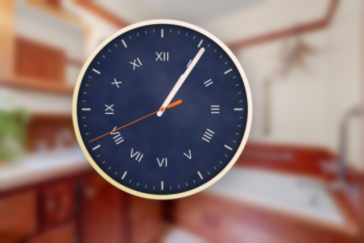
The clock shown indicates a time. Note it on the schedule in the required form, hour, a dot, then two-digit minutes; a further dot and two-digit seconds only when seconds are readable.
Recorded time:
1.05.41
